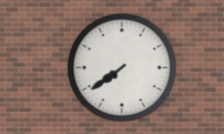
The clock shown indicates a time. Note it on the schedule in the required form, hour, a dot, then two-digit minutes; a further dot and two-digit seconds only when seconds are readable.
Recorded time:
7.39
